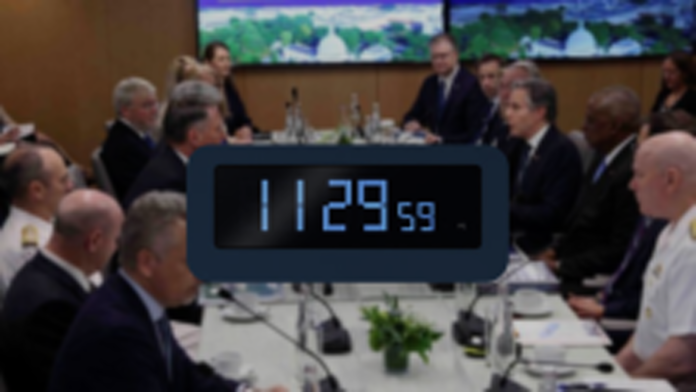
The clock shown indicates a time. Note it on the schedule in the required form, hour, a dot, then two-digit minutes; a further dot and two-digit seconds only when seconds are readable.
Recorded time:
11.29.59
